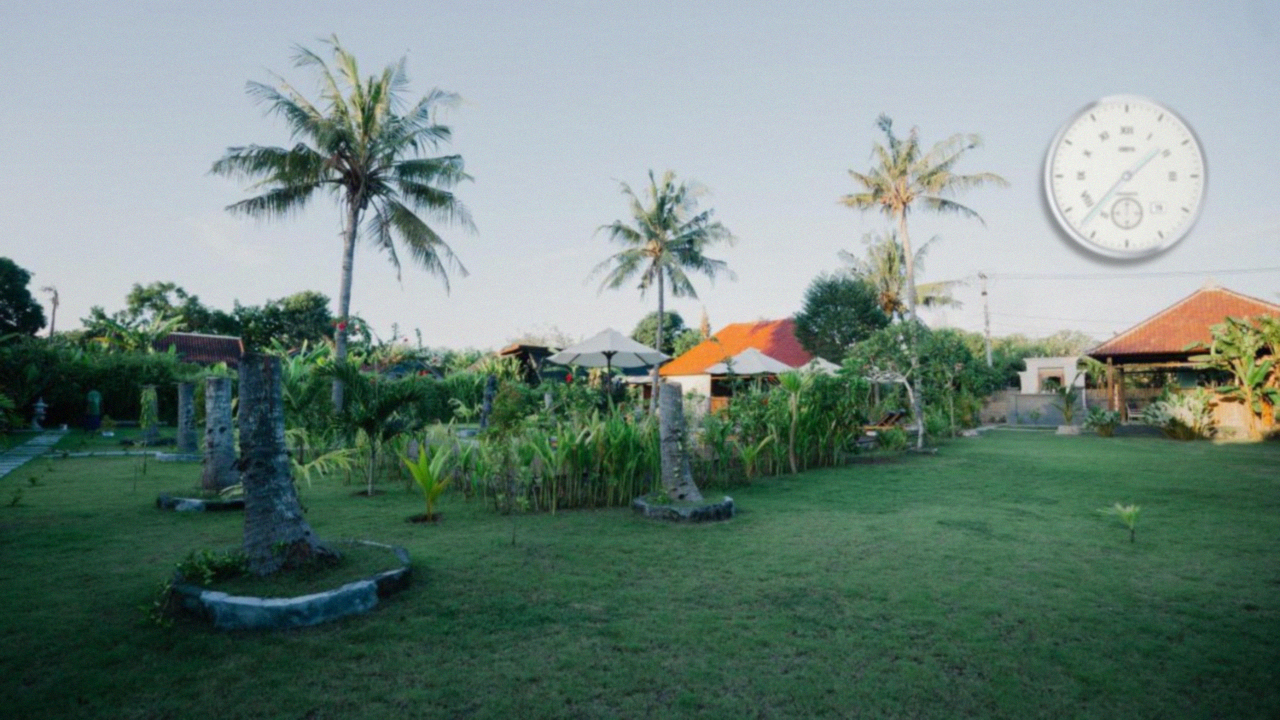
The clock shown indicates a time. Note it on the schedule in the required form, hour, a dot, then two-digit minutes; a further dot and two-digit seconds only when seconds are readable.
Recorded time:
1.37
